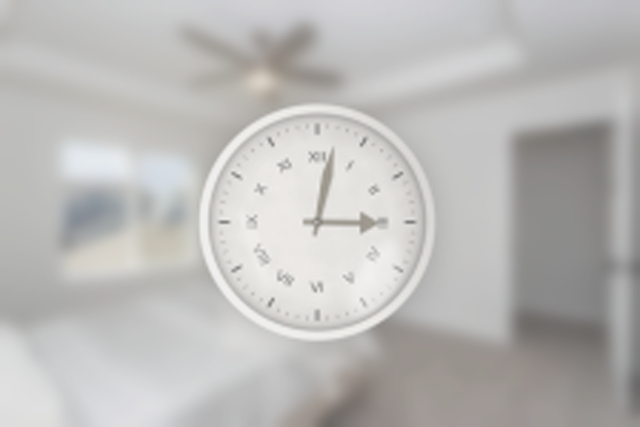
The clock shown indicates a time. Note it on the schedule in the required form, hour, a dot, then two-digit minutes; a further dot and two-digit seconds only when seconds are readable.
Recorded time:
3.02
